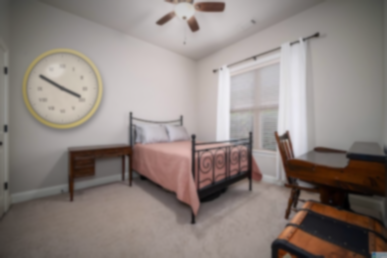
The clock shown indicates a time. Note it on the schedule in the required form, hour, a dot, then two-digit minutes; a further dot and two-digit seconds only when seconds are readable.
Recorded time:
3.50
